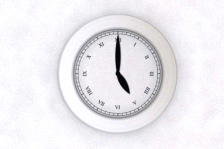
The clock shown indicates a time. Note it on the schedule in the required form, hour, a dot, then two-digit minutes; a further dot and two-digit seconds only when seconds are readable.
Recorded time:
5.00
